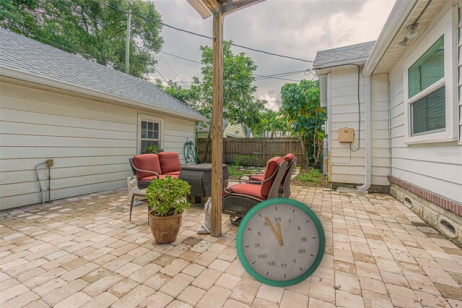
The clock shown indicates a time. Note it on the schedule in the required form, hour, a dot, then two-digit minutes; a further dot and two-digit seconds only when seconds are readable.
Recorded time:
11.56
